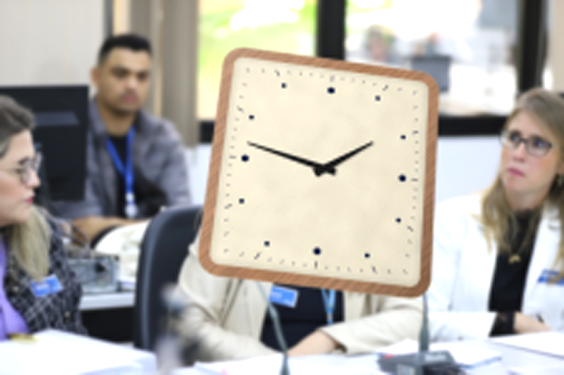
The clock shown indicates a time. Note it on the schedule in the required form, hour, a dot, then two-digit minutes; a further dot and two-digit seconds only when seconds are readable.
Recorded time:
1.47
